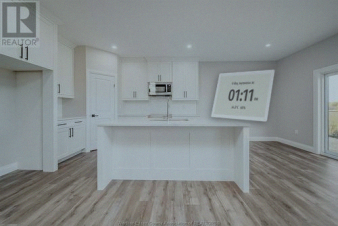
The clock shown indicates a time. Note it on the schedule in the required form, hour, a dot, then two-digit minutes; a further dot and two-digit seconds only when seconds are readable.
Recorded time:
1.11
